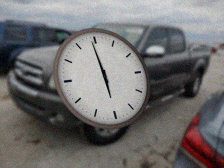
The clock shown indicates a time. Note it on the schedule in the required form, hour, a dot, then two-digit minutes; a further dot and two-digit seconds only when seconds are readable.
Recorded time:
5.59
